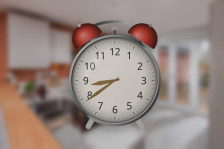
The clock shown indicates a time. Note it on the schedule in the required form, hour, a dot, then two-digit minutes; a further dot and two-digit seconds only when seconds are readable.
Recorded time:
8.39
